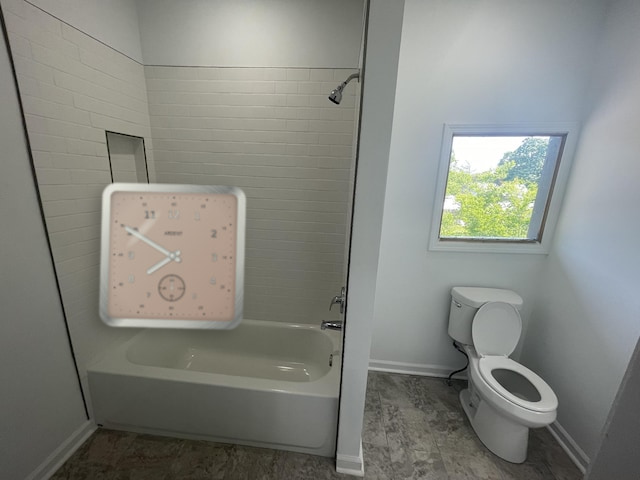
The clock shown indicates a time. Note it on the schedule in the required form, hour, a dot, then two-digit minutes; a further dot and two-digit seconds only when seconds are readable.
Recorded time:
7.50
